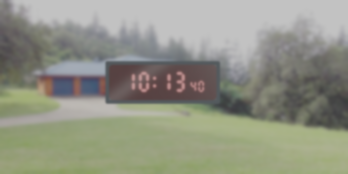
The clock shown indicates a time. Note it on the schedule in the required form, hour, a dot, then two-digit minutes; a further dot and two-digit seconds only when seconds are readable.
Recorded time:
10.13.40
